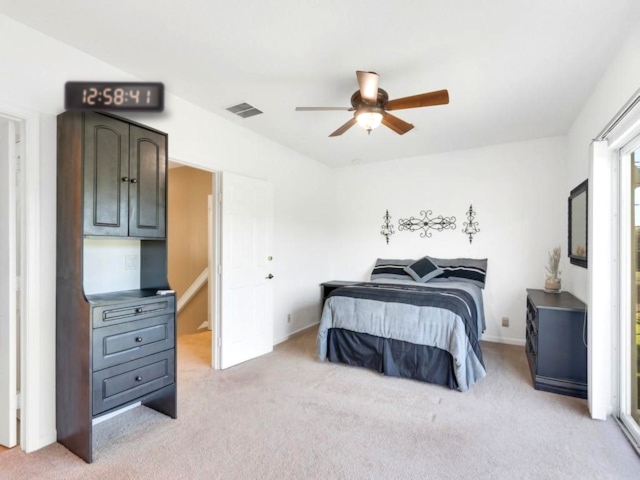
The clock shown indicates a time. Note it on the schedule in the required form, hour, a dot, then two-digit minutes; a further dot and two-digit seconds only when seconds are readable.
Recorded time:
12.58.41
